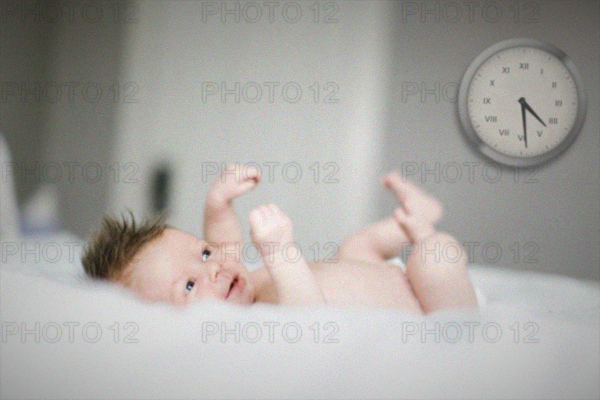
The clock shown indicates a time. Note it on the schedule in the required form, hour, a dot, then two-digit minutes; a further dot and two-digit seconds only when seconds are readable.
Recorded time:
4.29
